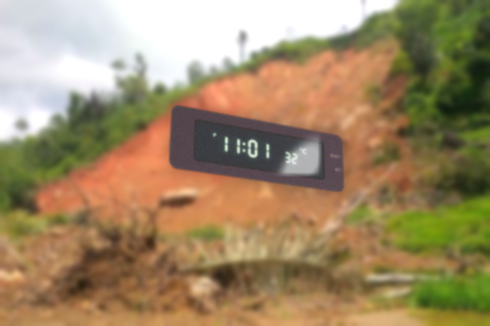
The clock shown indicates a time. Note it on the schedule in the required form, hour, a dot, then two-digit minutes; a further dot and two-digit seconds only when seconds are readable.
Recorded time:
11.01
